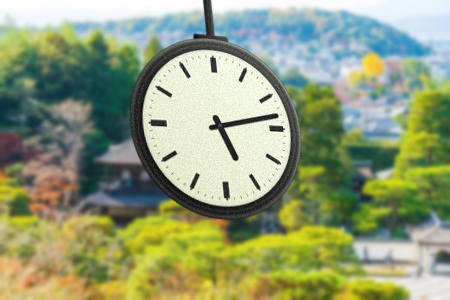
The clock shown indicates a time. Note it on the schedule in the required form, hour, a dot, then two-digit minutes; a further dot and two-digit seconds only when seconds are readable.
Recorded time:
5.13
